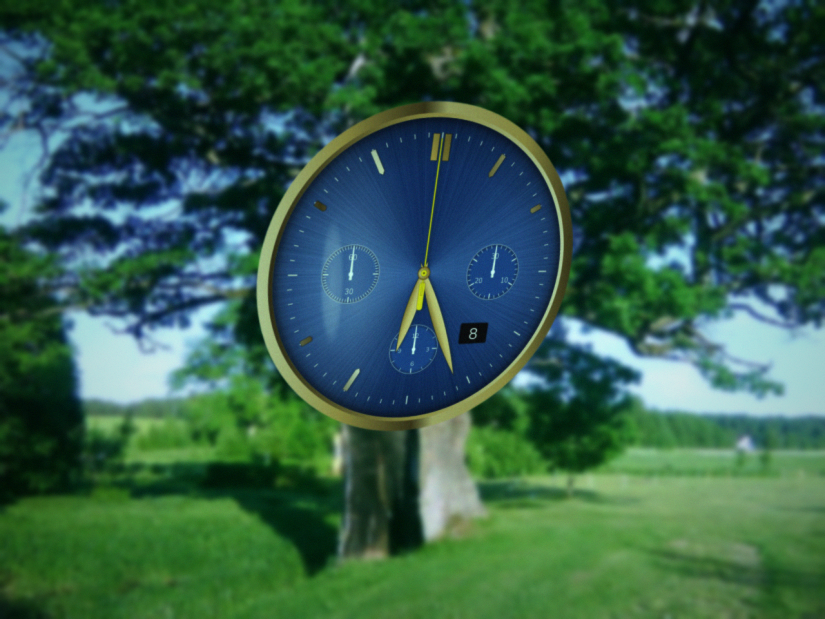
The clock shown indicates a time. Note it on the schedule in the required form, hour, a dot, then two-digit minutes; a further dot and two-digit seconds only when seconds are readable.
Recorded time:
6.26
